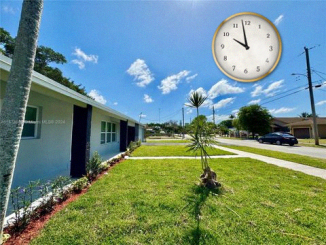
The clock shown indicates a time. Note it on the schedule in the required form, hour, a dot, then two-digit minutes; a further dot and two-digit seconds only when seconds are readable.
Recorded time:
9.58
